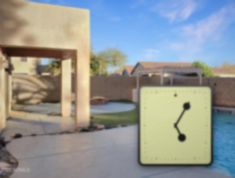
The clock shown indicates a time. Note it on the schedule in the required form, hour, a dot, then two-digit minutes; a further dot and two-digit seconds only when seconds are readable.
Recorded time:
5.05
